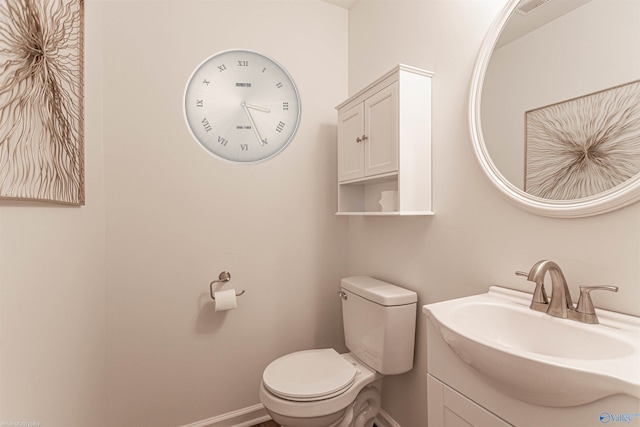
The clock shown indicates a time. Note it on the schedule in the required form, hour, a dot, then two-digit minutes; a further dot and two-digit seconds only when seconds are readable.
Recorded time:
3.26
